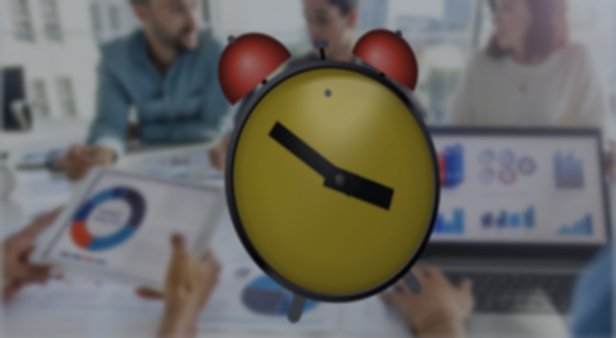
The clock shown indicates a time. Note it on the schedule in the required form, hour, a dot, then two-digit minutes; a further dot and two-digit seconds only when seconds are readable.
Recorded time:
3.52
